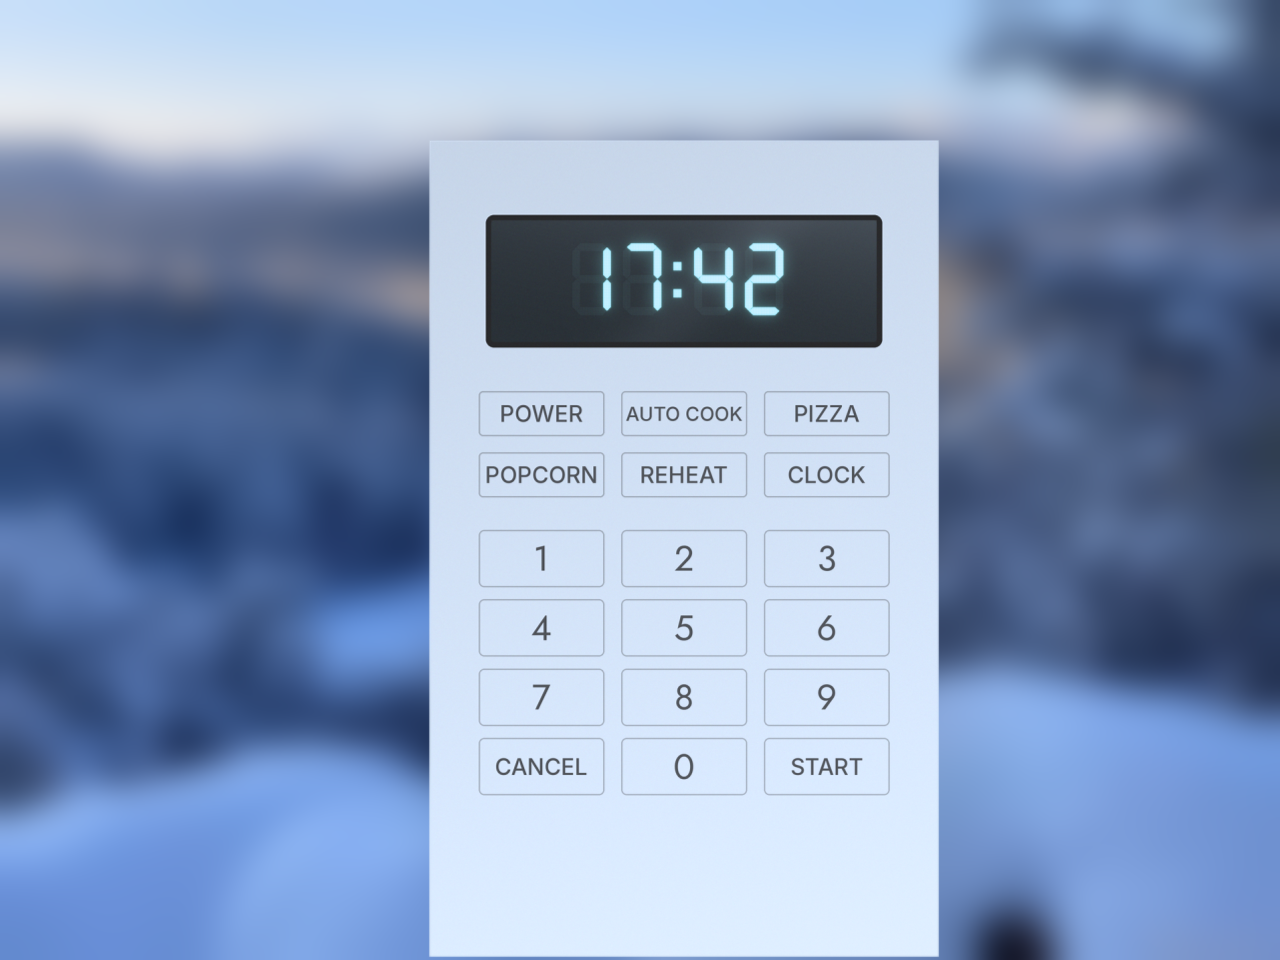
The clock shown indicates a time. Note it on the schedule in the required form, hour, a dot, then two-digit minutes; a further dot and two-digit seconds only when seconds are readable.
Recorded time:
17.42
